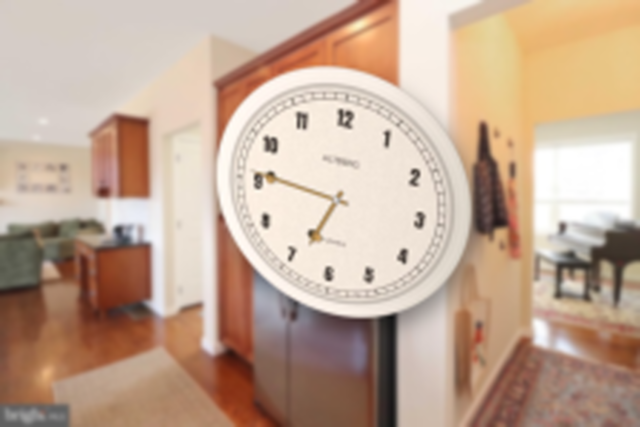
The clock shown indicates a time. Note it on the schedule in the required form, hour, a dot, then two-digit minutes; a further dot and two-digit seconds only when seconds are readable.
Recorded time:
6.46
